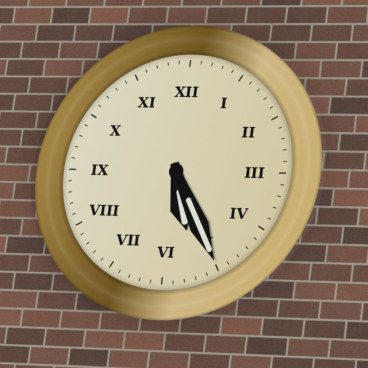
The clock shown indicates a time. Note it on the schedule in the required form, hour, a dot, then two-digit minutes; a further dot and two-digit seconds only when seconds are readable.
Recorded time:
5.25
